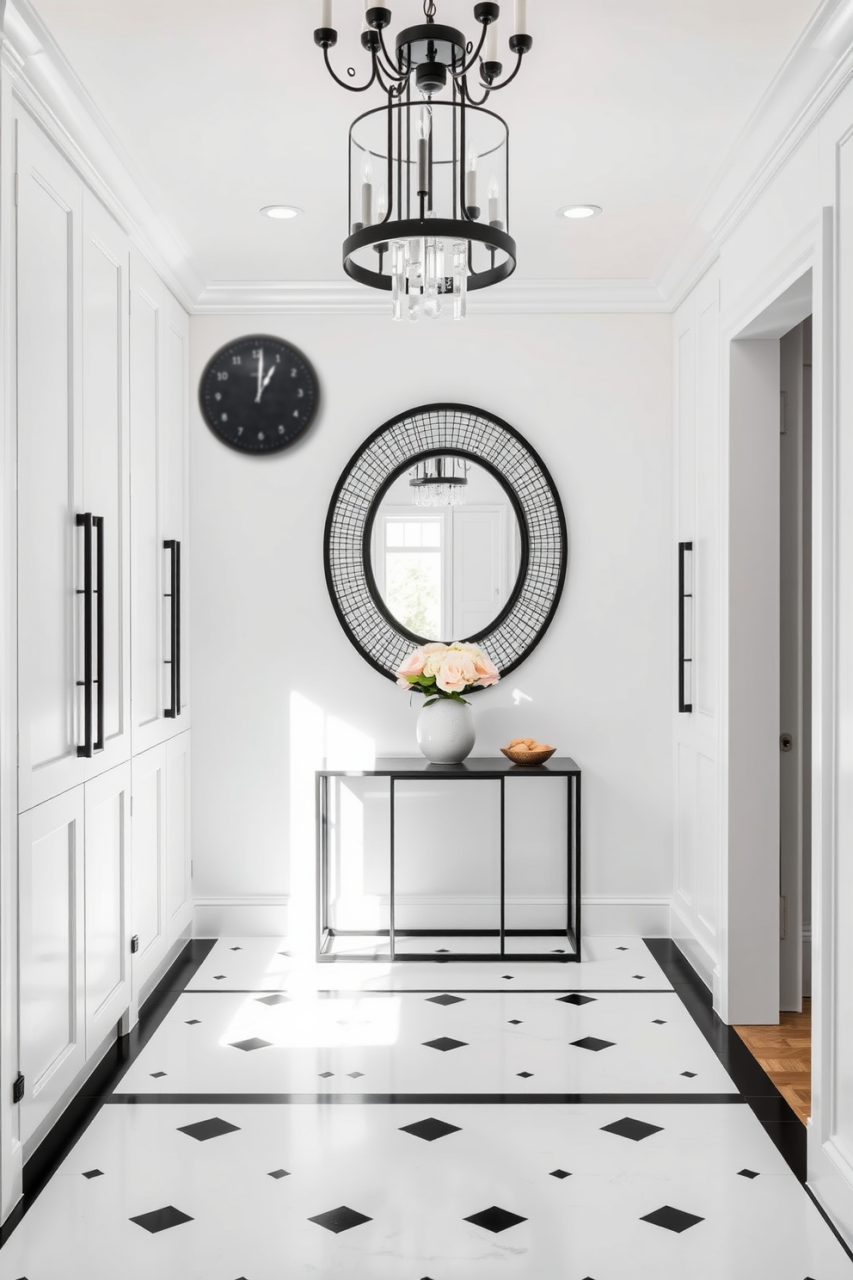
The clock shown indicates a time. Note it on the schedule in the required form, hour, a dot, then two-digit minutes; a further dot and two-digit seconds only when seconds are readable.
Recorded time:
1.01
